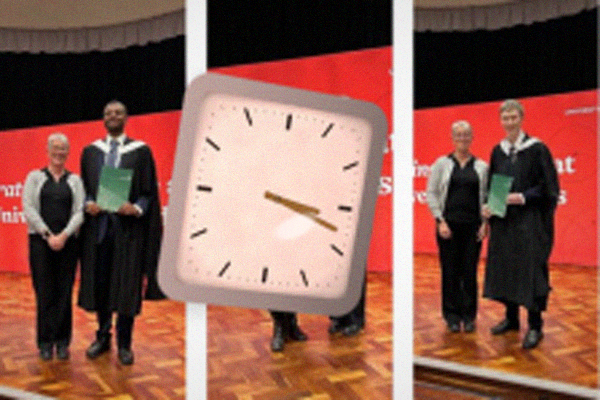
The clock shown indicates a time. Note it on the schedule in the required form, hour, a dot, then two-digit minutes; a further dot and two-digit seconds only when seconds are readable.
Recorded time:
3.18
